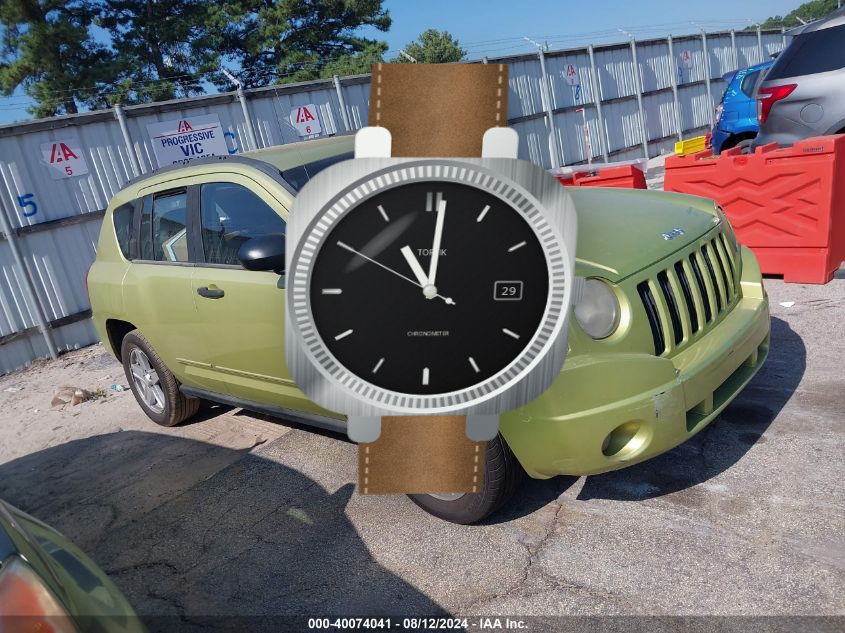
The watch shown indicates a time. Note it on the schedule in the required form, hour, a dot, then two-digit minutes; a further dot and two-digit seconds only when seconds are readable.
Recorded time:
11.00.50
